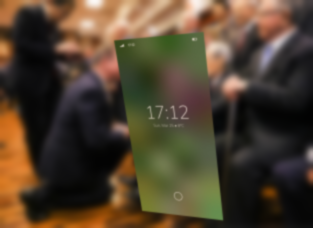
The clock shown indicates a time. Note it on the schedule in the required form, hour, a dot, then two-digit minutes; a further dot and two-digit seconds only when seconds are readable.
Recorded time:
17.12
